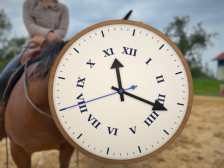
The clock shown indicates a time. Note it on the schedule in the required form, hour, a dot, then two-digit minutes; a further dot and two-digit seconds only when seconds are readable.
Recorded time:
11.16.40
